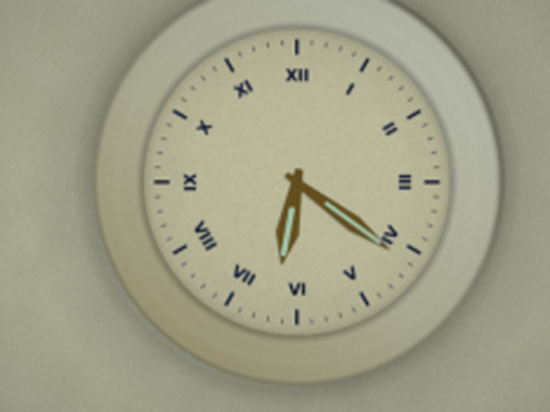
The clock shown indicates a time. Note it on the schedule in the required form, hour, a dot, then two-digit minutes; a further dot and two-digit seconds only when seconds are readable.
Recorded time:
6.21
